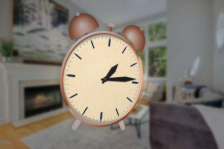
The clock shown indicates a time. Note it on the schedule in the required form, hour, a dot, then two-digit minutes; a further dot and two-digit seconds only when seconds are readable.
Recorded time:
1.14
